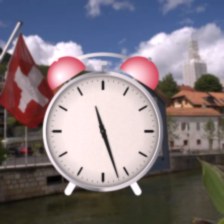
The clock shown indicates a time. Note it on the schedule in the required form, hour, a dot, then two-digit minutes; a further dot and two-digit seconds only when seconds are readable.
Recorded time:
11.27
